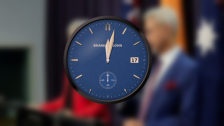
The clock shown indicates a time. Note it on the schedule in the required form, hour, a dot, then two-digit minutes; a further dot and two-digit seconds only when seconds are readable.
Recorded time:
12.02
